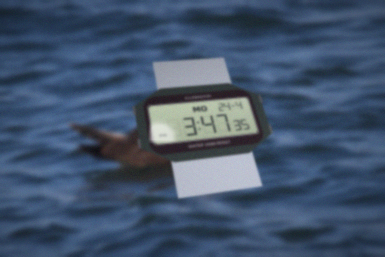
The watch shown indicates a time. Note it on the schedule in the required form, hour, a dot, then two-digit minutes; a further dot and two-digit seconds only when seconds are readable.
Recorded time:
3.47
